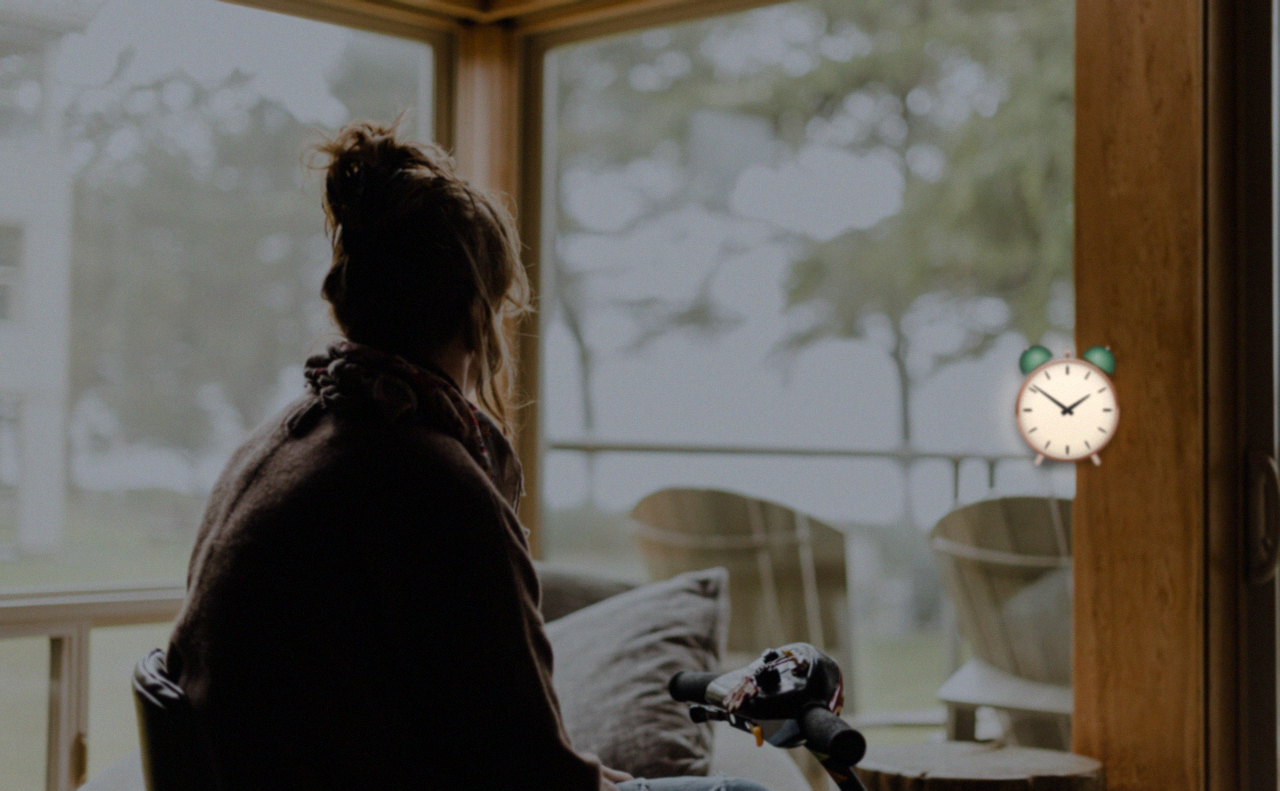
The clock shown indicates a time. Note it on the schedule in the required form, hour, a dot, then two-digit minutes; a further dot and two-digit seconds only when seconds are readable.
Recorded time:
1.51
